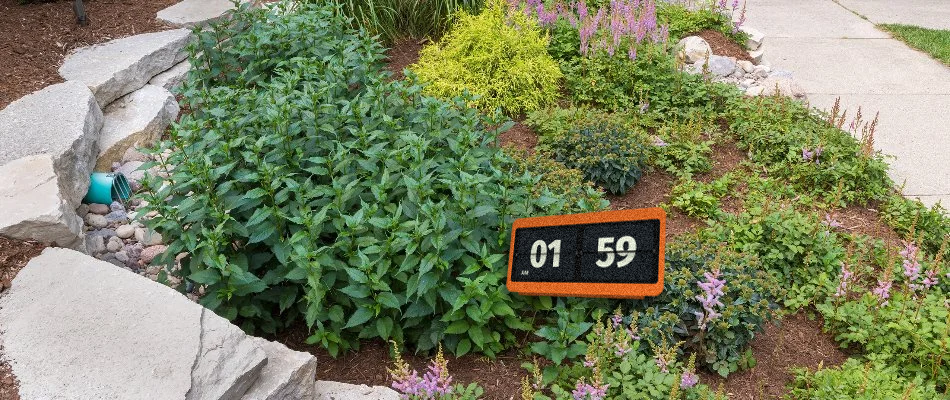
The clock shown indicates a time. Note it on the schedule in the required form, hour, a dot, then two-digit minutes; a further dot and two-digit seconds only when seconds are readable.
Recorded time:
1.59
